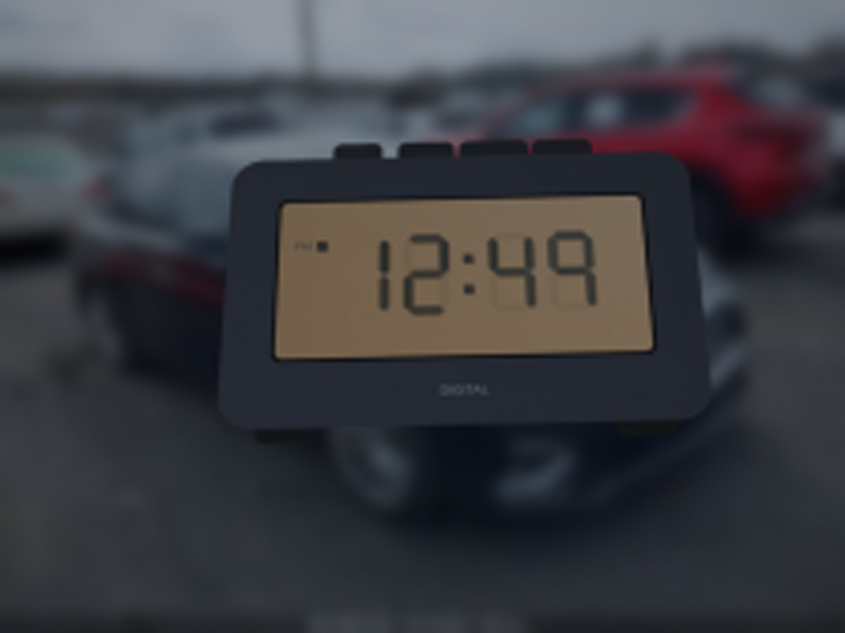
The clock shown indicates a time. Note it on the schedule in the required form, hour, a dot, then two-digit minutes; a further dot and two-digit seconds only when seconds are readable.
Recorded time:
12.49
